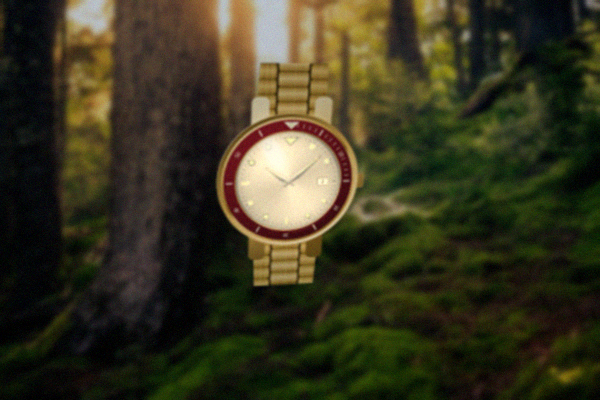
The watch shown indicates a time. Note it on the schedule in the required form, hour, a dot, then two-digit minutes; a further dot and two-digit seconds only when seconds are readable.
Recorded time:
10.08
